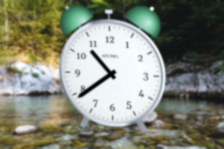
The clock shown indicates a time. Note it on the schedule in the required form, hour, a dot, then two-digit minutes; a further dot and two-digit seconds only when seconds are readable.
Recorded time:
10.39
